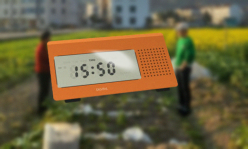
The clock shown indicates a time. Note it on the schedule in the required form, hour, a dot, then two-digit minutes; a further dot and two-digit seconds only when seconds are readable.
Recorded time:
15.50
